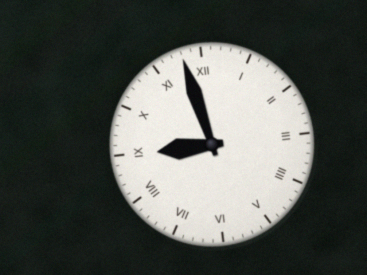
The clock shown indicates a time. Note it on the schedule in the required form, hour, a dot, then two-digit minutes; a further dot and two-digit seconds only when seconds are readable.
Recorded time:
8.58
